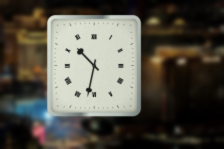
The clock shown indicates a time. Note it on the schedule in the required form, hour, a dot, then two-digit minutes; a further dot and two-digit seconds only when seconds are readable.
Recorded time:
10.32
